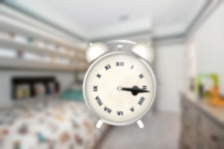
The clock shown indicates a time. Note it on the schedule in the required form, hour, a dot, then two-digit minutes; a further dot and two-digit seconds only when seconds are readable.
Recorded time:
3.16
